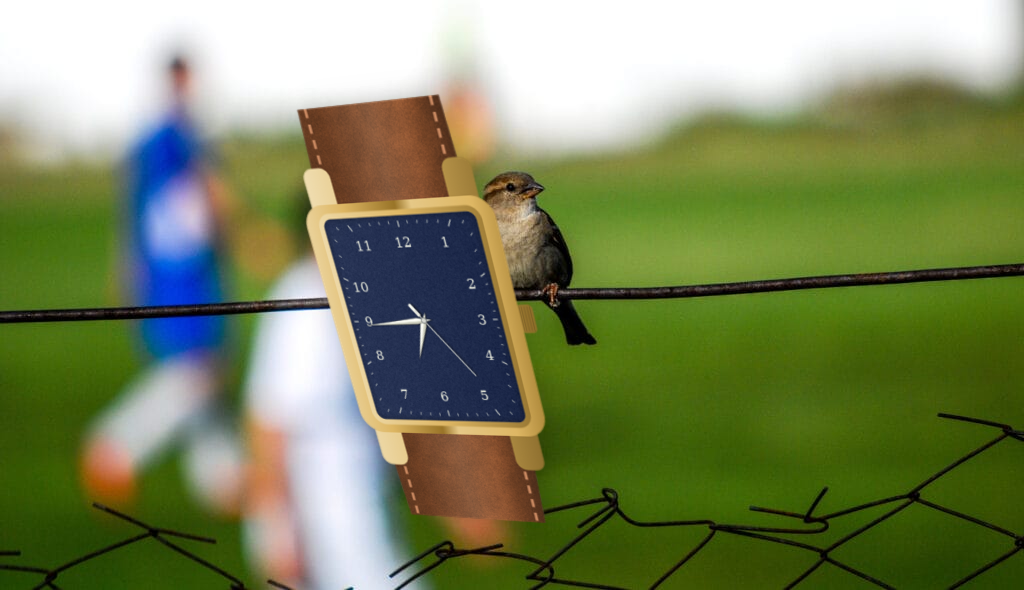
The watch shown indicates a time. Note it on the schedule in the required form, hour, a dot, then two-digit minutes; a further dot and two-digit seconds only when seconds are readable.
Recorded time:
6.44.24
